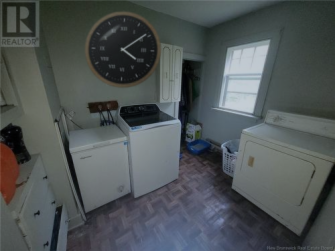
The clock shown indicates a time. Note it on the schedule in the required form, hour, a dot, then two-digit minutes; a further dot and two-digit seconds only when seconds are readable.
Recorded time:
4.09
